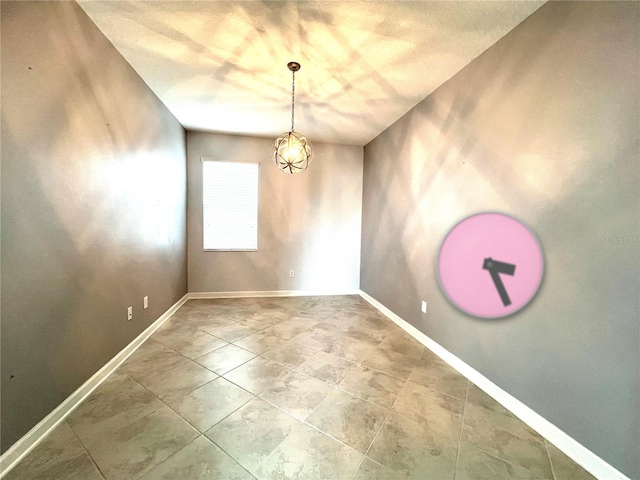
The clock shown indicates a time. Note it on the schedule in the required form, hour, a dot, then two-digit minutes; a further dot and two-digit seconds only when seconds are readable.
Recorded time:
3.26
